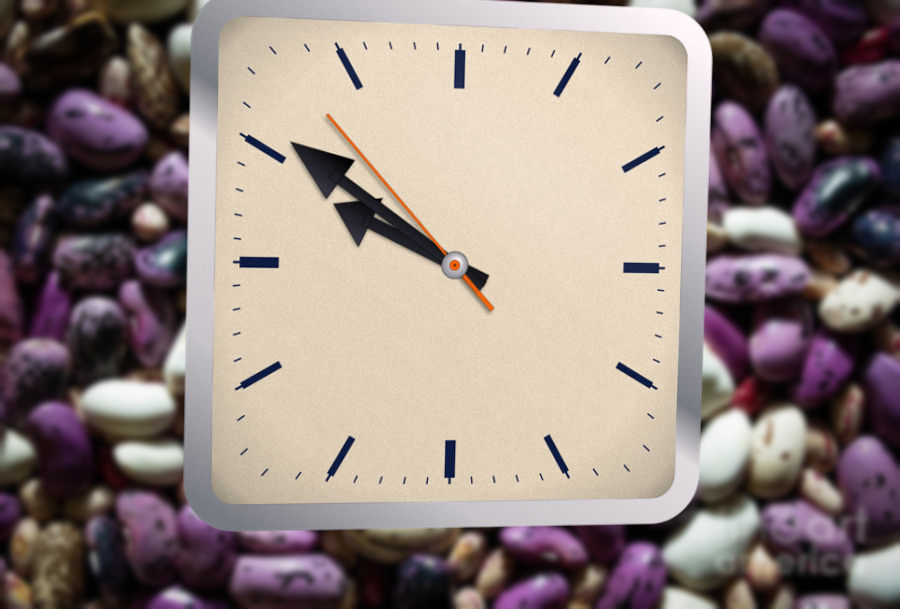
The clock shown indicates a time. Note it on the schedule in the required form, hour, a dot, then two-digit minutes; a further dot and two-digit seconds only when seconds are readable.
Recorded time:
9.50.53
